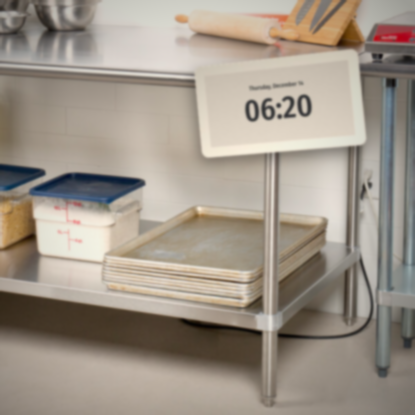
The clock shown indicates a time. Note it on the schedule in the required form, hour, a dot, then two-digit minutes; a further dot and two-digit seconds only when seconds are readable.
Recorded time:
6.20
